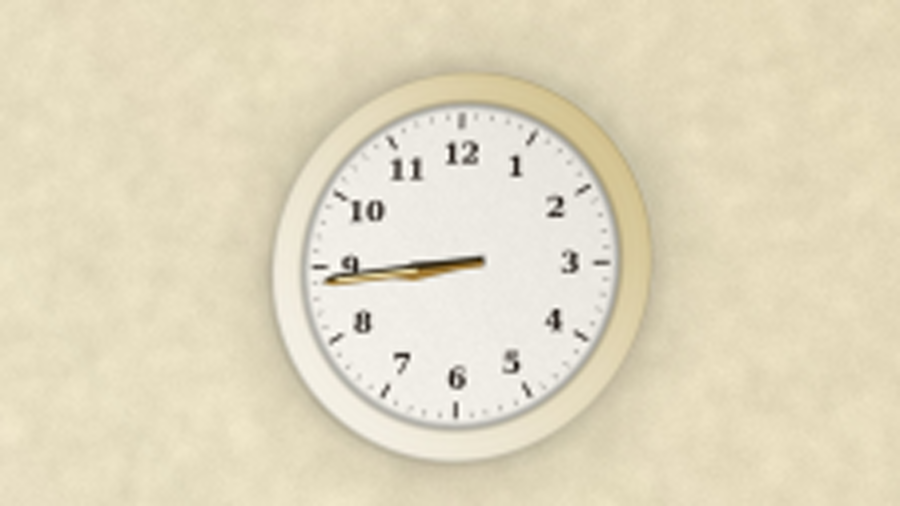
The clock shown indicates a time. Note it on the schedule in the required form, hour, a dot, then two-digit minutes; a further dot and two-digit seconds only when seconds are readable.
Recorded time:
8.44
